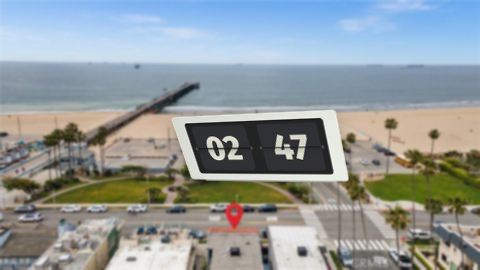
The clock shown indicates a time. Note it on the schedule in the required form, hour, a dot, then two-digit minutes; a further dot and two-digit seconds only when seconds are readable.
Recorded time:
2.47
